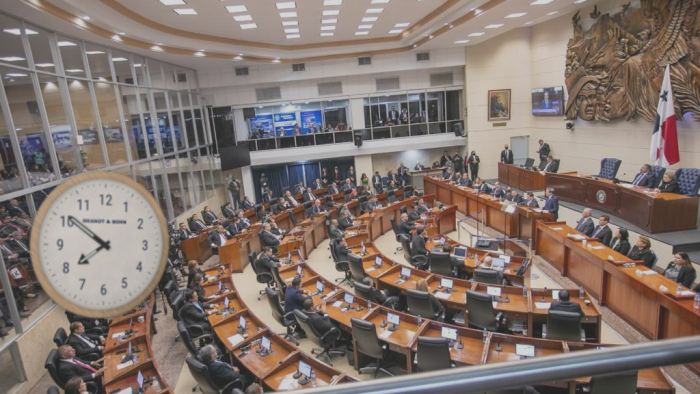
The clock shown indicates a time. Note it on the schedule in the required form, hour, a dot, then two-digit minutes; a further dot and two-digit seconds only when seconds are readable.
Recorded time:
7.51
